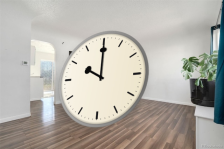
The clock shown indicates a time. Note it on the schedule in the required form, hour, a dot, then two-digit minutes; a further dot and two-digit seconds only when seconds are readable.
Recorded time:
10.00
